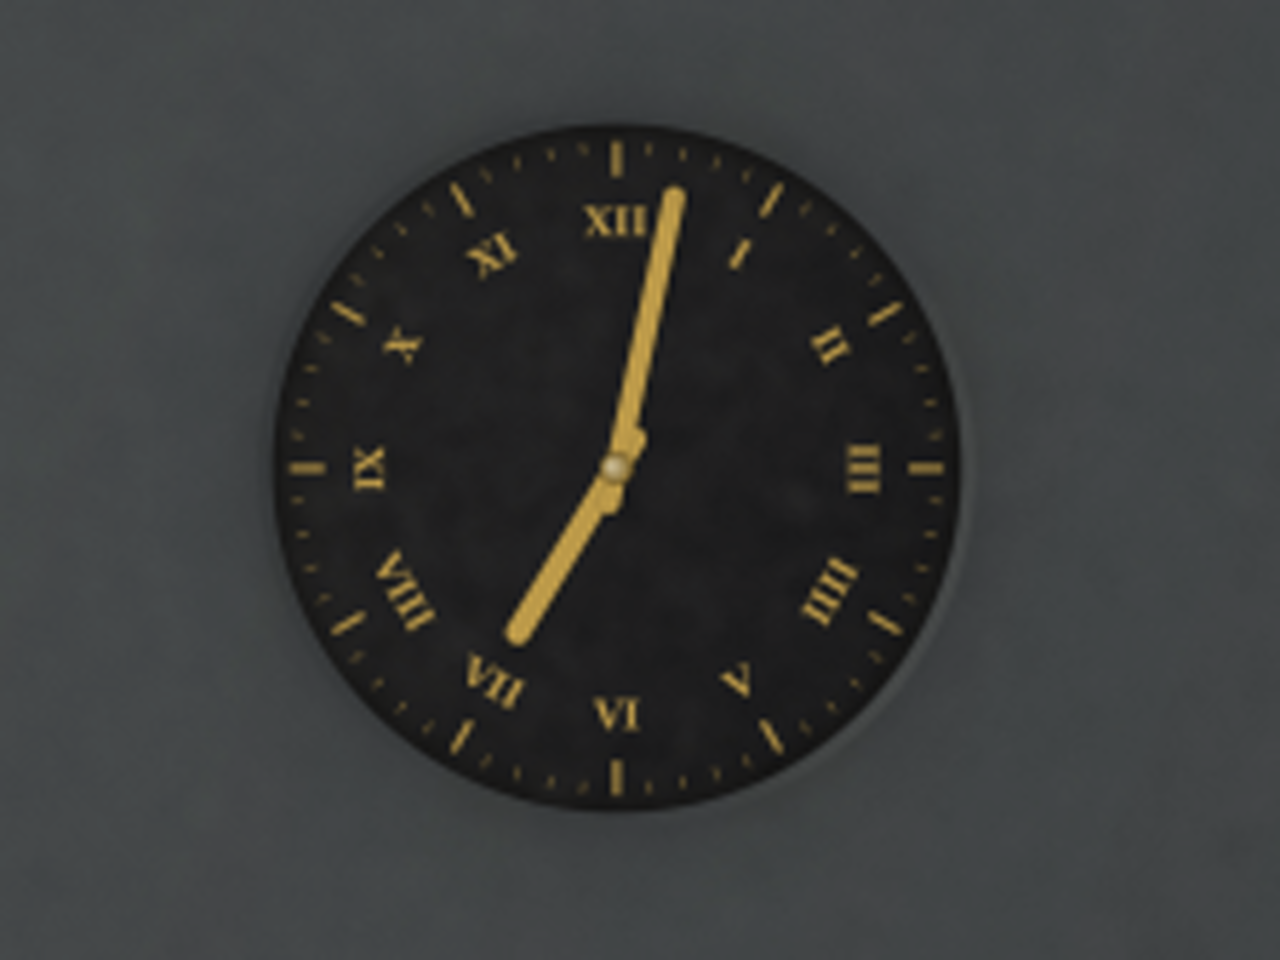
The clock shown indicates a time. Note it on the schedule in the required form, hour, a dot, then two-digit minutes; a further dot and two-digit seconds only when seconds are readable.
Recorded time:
7.02
